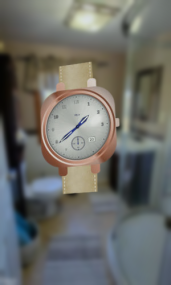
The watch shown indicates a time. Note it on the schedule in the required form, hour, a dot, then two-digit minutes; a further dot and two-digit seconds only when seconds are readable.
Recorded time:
1.39
